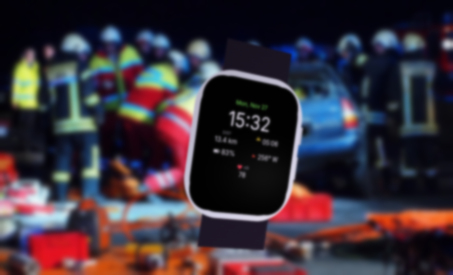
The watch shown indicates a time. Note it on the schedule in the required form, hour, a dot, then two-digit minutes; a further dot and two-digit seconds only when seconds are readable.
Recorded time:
15.32
